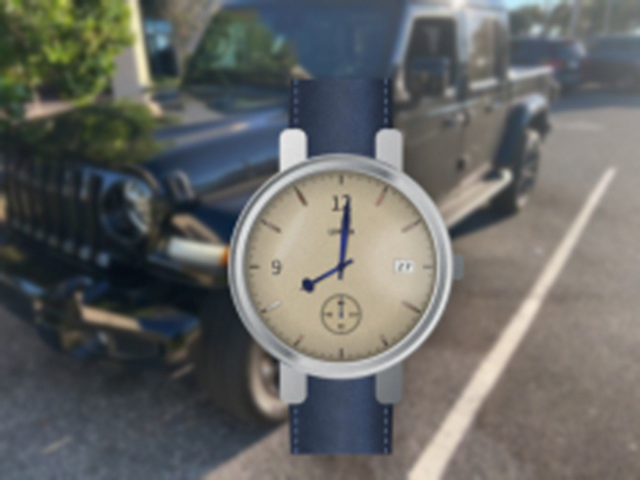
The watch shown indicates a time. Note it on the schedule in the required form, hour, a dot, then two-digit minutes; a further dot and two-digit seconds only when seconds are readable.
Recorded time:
8.01
